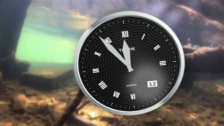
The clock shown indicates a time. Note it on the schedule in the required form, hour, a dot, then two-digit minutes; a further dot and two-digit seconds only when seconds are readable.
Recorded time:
11.54
